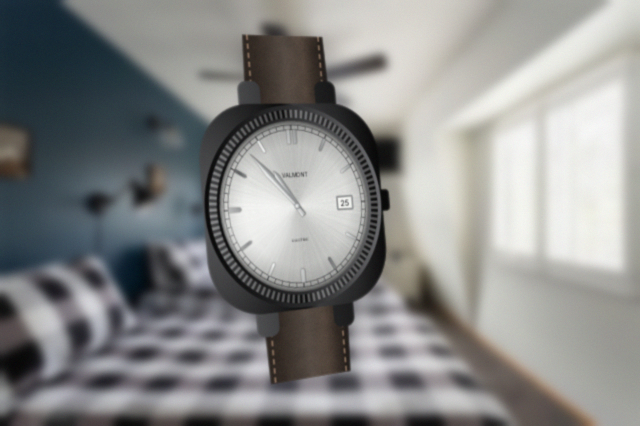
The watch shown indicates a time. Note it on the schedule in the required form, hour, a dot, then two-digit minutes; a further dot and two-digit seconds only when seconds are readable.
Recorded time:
10.53
